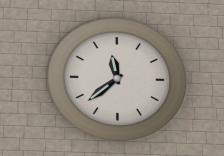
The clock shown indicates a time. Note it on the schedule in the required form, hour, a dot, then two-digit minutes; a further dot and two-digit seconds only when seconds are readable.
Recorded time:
11.38
